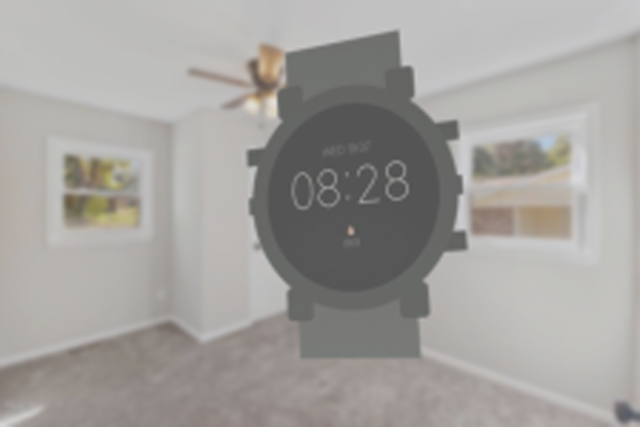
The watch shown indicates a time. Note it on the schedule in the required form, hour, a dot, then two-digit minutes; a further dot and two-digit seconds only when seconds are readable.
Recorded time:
8.28
